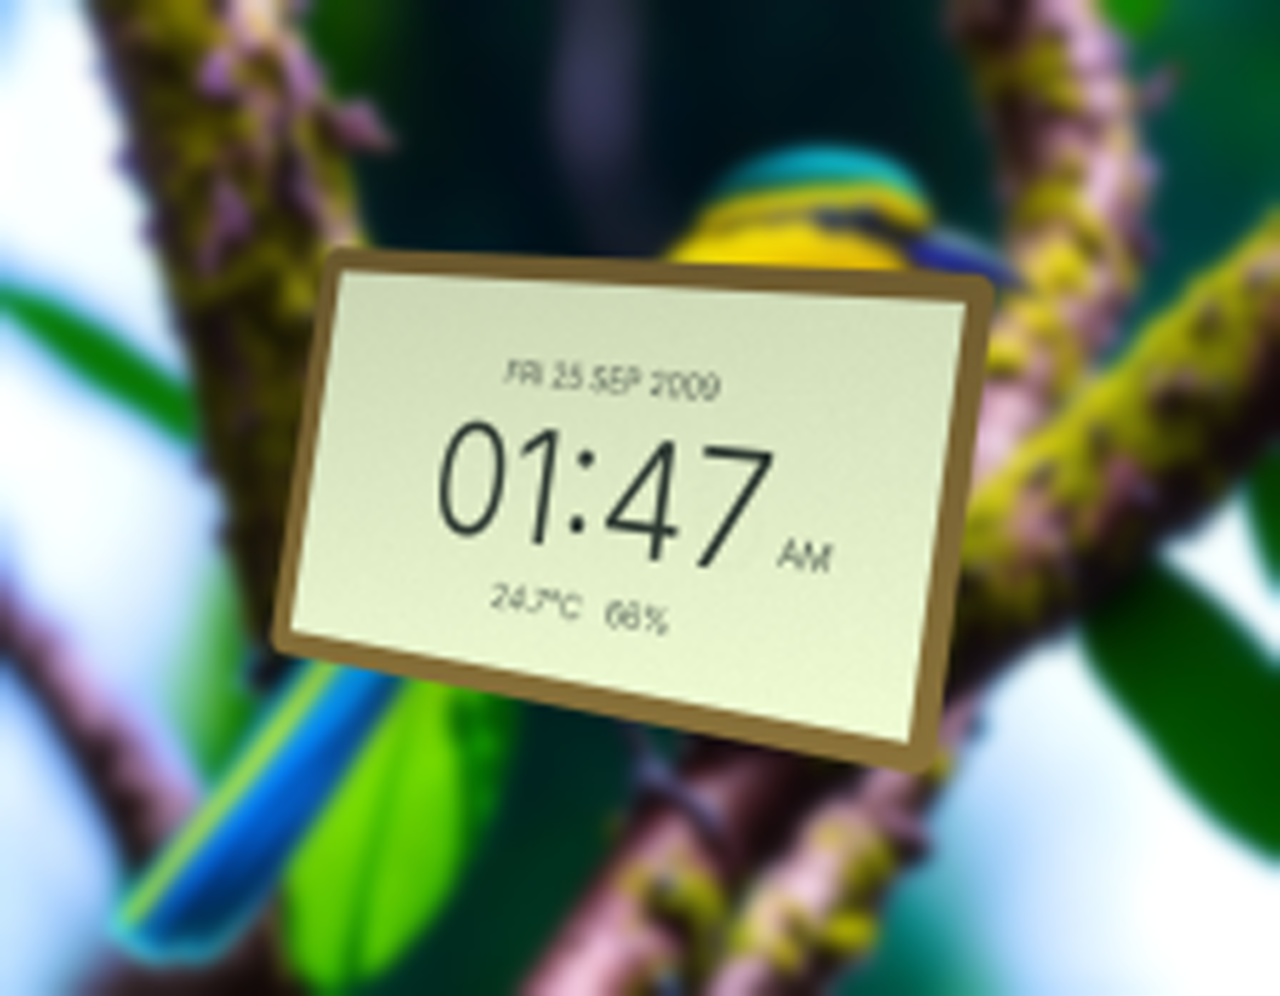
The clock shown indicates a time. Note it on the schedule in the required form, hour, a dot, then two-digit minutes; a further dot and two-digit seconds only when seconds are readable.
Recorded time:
1.47
